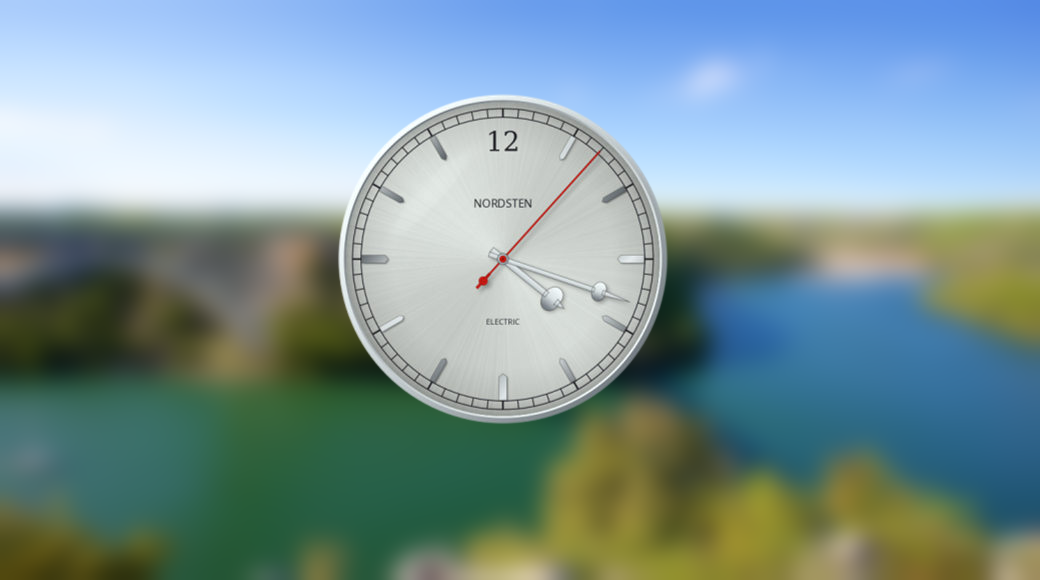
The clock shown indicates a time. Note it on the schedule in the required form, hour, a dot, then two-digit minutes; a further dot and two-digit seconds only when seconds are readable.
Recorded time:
4.18.07
